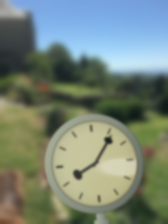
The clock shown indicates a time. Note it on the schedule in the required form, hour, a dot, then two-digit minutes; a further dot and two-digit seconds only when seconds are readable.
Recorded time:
8.06
